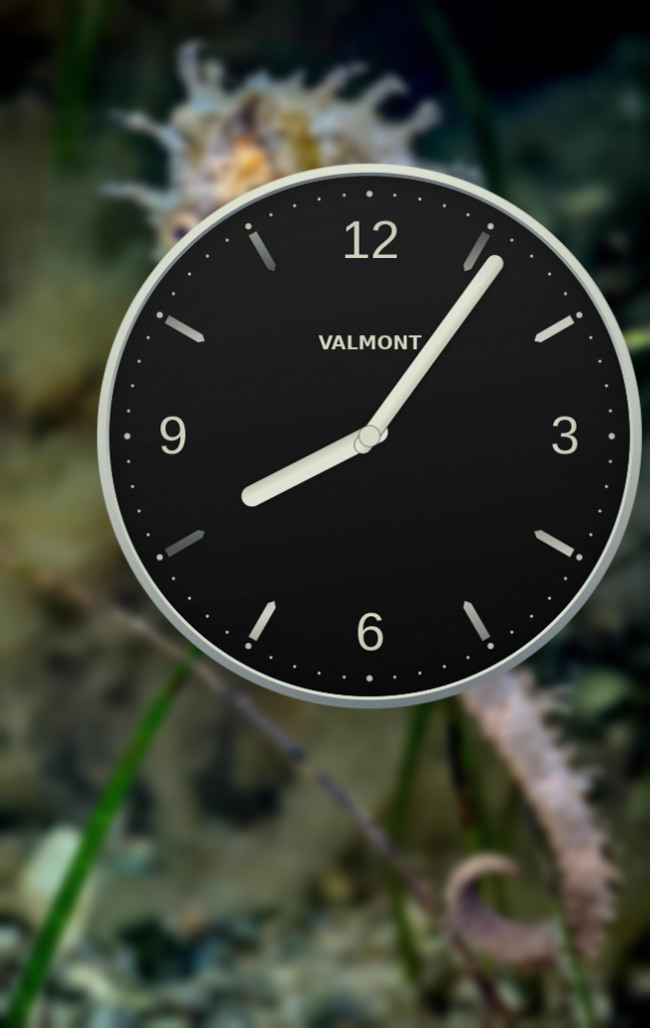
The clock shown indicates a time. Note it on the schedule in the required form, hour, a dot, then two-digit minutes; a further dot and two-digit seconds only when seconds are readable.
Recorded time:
8.06
